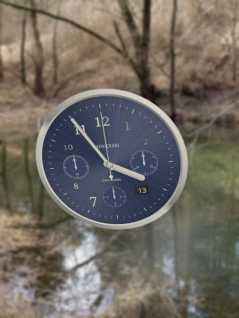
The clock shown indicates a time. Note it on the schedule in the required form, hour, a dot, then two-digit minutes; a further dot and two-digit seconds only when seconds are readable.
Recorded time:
3.55
